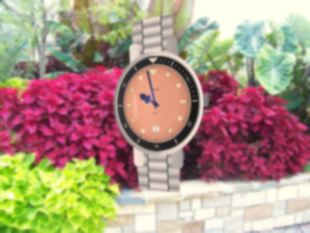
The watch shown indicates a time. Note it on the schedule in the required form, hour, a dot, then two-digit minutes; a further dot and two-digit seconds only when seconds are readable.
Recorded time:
9.58
